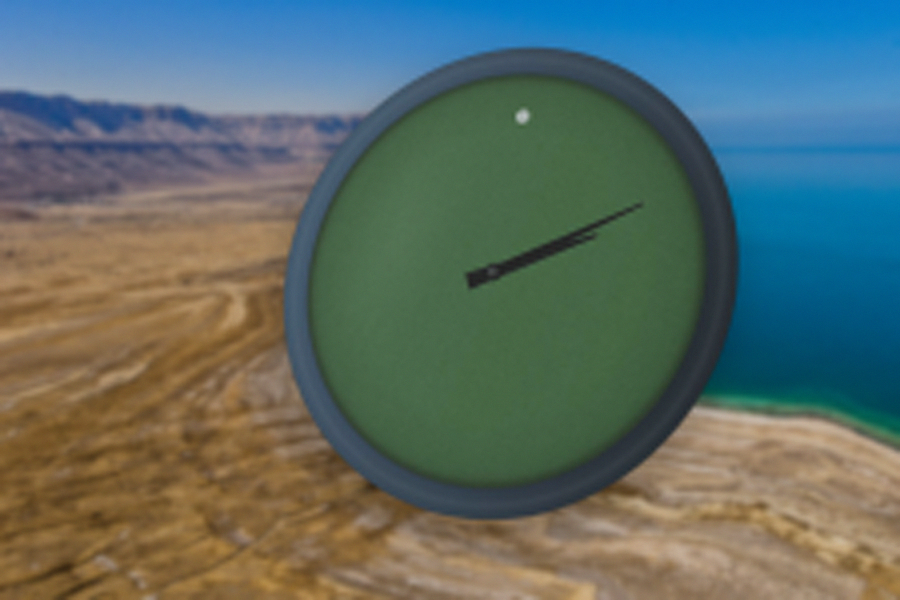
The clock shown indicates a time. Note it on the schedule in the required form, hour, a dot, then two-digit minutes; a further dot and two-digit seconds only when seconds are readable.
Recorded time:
2.10
